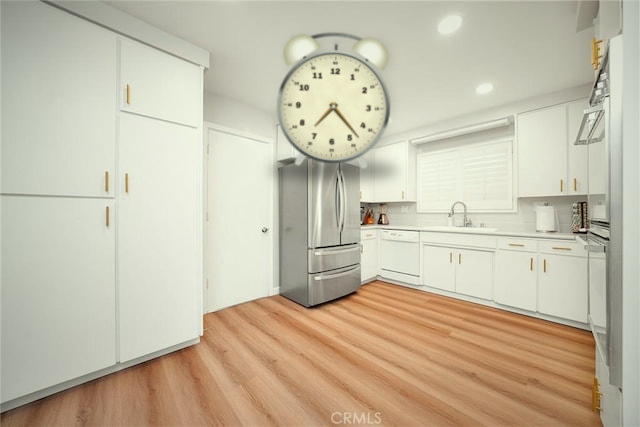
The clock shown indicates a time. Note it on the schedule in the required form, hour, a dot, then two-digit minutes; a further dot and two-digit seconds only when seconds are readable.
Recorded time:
7.23
